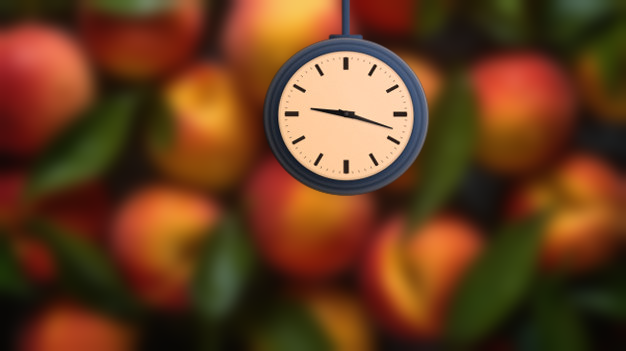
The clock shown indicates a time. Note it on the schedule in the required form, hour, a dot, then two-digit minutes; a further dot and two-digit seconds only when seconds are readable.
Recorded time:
9.18
